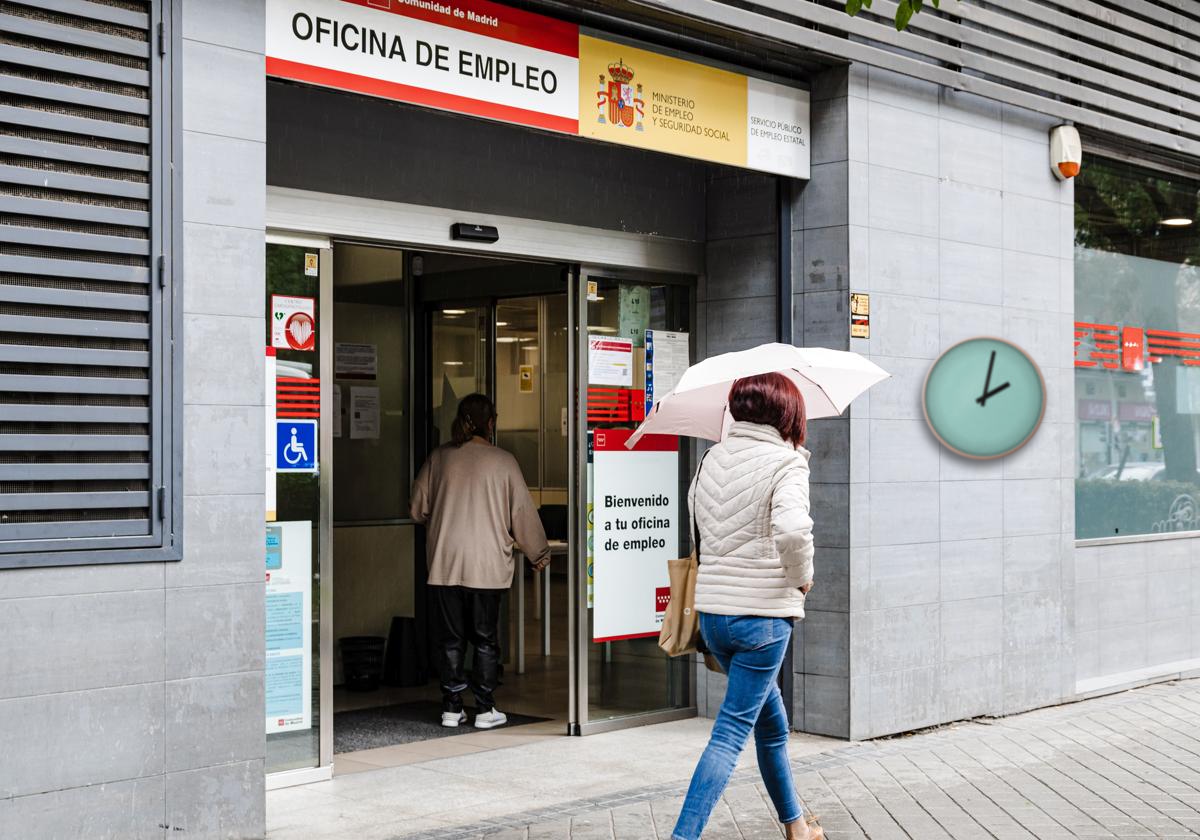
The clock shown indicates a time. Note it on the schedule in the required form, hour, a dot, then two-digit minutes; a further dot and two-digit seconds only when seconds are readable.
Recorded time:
2.02
